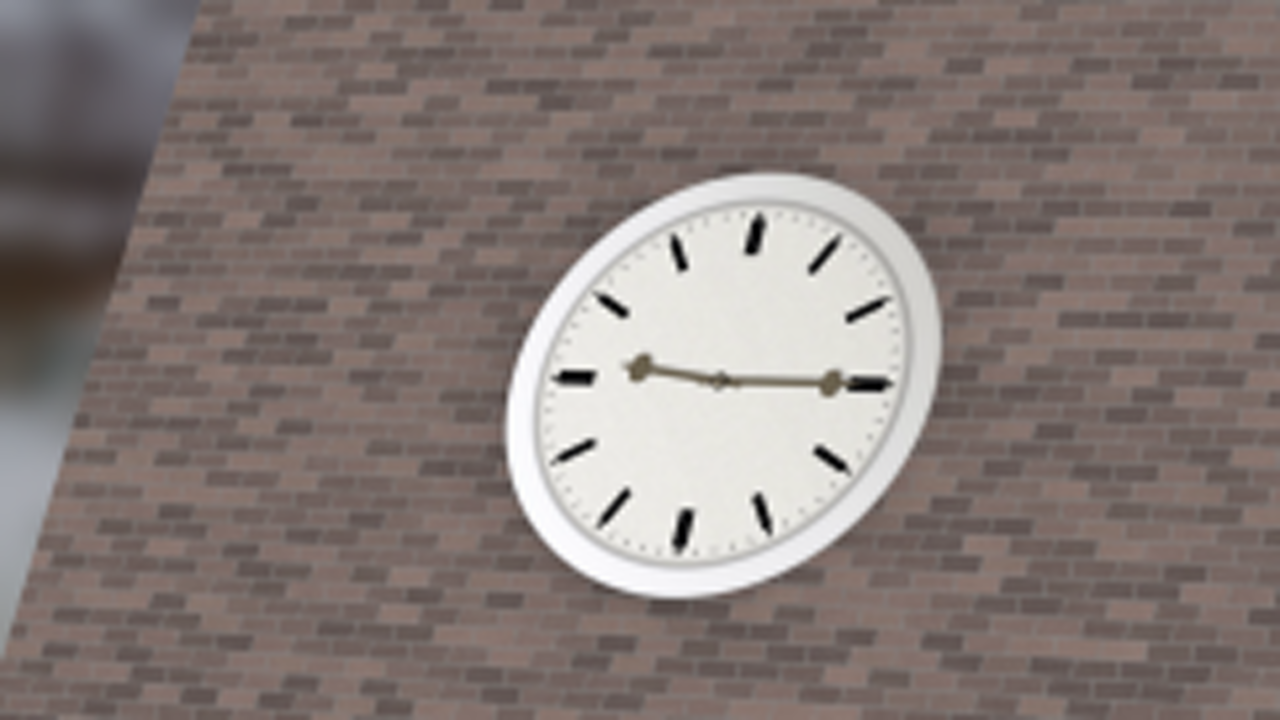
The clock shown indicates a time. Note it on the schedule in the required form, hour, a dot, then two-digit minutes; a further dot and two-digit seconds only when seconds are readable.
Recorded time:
9.15
